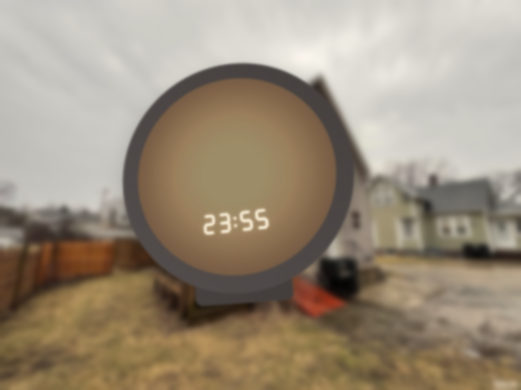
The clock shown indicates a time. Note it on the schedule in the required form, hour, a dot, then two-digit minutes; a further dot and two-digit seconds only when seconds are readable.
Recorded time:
23.55
